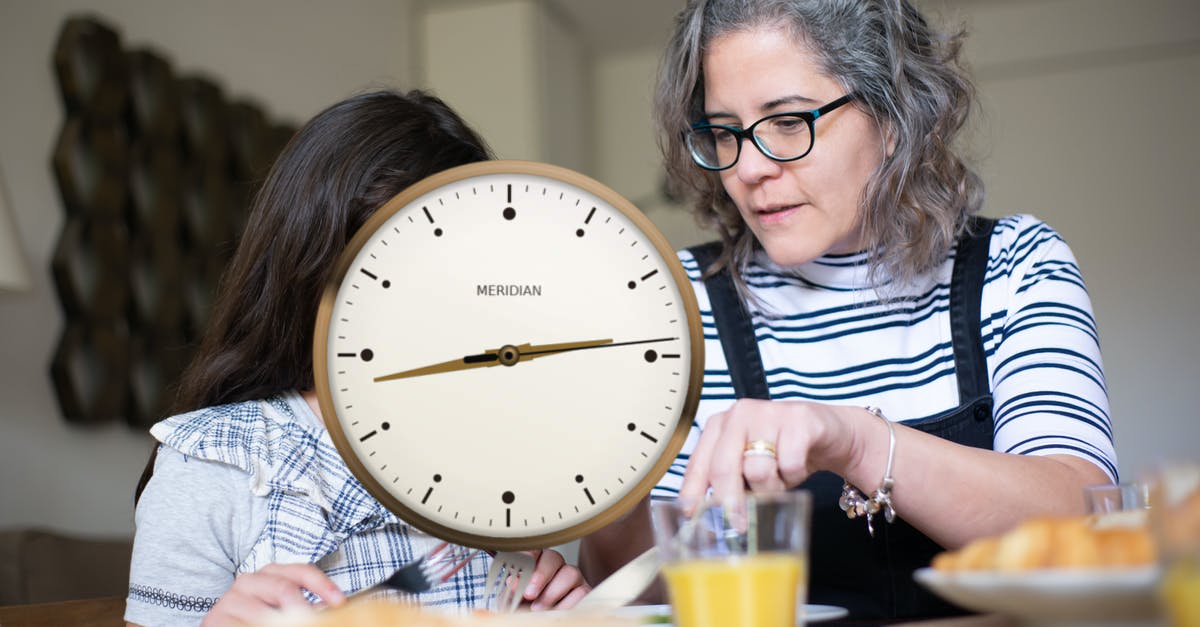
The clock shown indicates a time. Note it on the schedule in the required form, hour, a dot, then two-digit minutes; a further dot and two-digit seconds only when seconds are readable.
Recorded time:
2.43.14
